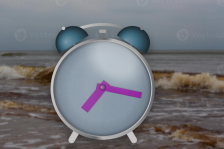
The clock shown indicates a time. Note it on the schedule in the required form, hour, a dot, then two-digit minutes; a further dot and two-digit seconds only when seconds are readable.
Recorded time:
7.17
